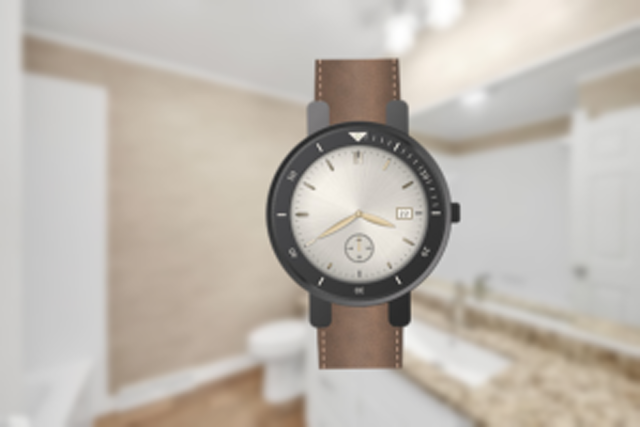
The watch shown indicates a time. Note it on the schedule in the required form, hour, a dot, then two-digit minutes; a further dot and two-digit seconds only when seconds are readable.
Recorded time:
3.40
